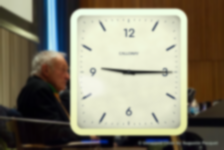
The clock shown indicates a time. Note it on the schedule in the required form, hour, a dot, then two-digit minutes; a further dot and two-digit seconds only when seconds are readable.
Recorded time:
9.15
